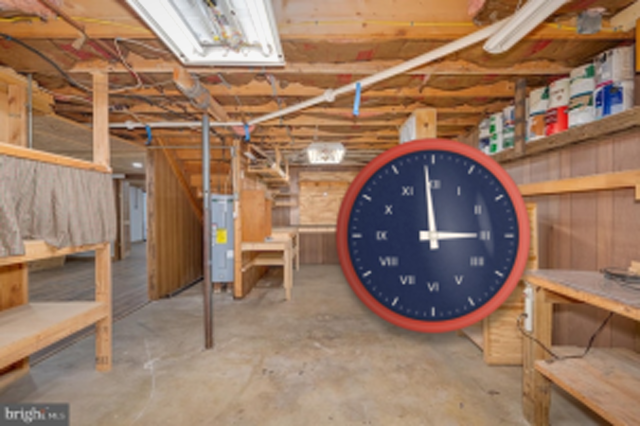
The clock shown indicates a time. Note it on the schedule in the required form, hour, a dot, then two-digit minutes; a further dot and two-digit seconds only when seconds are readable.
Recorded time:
2.59
